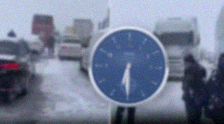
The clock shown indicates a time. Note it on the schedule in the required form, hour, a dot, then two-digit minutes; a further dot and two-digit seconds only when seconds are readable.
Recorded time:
6.30
